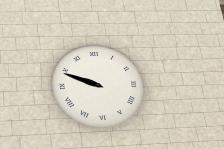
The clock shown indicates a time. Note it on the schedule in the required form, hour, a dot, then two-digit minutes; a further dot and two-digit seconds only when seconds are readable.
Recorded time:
9.49
